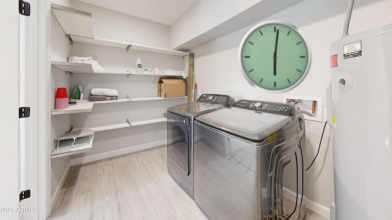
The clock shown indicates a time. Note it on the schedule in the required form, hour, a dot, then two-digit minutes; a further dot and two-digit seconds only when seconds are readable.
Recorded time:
6.01
